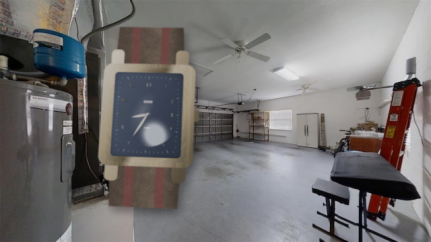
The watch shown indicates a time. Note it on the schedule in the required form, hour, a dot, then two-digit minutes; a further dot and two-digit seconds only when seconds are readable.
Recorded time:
8.35
